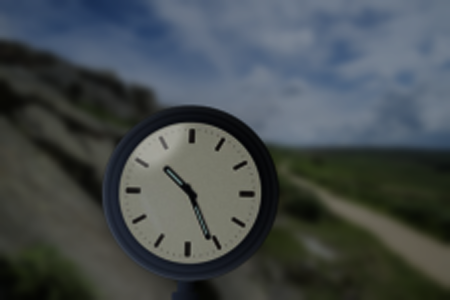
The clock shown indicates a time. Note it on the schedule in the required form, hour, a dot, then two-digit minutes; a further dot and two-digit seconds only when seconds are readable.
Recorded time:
10.26
